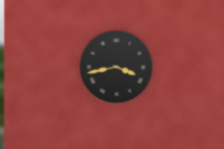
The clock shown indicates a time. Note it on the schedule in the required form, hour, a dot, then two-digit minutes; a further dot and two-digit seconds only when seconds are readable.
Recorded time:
3.43
